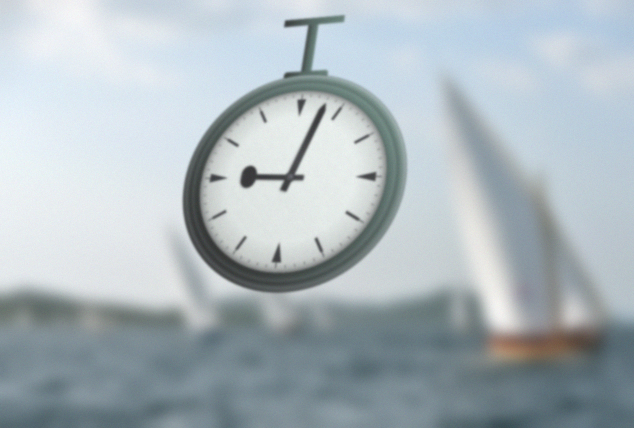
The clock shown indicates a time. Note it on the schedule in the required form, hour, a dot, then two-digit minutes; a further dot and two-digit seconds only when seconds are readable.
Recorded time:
9.03
